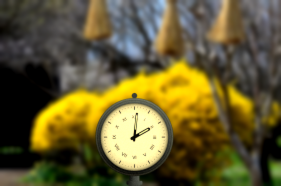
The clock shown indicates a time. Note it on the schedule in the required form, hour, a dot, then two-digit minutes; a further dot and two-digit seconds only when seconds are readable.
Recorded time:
2.01
